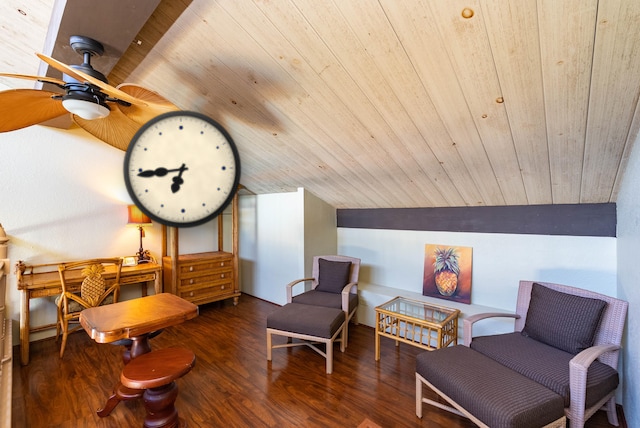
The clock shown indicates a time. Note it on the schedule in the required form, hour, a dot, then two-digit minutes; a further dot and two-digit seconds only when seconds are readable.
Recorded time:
6.44
